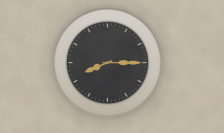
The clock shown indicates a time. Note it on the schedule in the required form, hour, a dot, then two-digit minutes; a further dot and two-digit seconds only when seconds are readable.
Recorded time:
8.15
